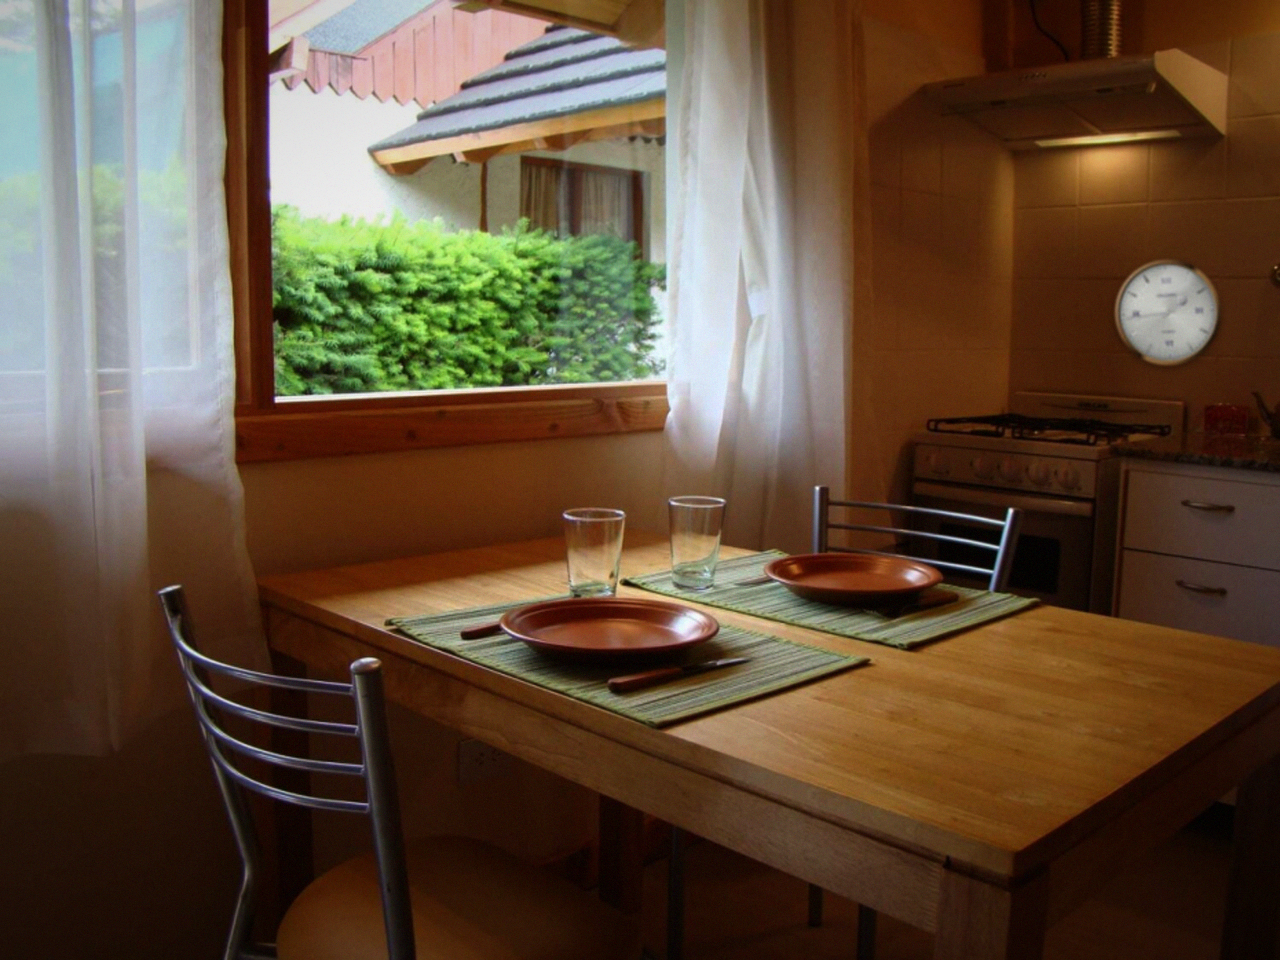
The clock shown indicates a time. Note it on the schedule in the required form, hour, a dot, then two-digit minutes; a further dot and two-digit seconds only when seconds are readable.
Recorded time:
1.44
